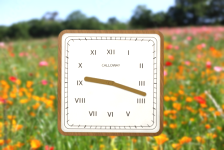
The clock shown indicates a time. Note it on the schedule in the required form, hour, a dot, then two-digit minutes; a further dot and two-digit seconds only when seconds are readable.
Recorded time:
9.18
